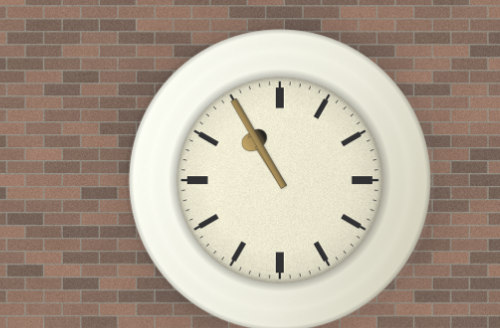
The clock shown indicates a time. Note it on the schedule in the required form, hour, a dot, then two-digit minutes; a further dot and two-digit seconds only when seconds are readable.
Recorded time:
10.55
